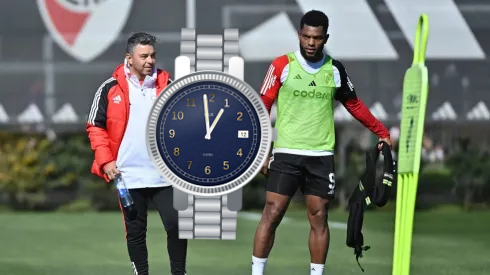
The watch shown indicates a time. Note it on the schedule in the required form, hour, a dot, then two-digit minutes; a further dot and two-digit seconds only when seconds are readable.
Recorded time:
12.59
